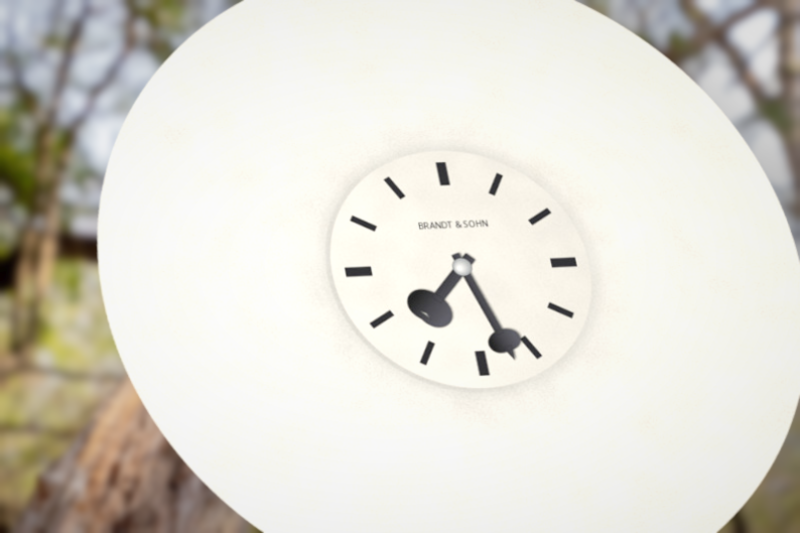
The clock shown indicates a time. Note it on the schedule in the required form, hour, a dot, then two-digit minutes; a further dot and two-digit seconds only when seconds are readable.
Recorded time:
7.27
